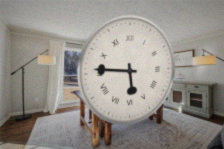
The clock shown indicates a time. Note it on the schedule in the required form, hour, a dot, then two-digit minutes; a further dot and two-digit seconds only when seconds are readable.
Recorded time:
5.46
